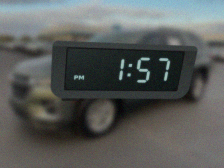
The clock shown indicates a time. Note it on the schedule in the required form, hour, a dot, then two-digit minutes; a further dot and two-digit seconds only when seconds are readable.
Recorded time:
1.57
